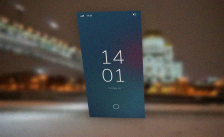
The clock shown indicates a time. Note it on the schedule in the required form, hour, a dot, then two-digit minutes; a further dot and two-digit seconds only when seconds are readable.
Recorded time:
14.01
